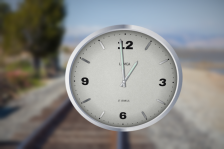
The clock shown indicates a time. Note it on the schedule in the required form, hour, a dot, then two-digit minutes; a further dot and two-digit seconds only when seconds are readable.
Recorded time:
12.59
